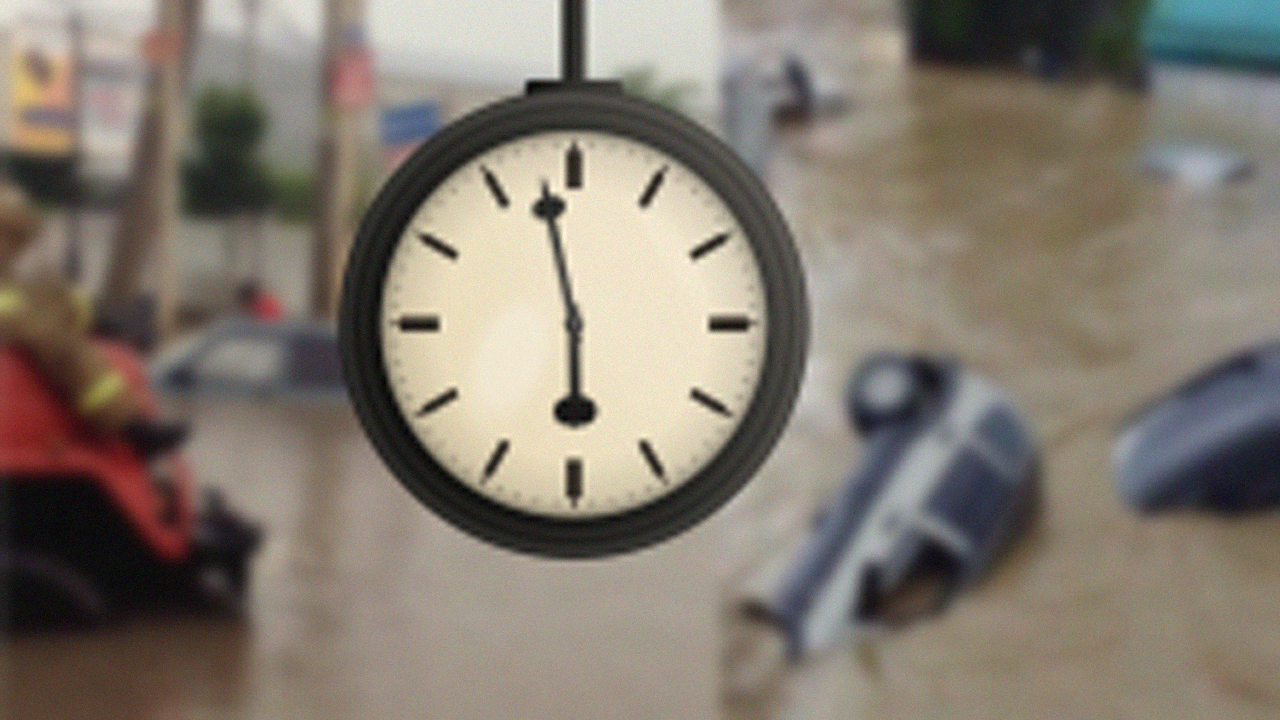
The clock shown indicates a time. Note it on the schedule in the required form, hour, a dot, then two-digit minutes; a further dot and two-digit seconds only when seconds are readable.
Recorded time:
5.58
